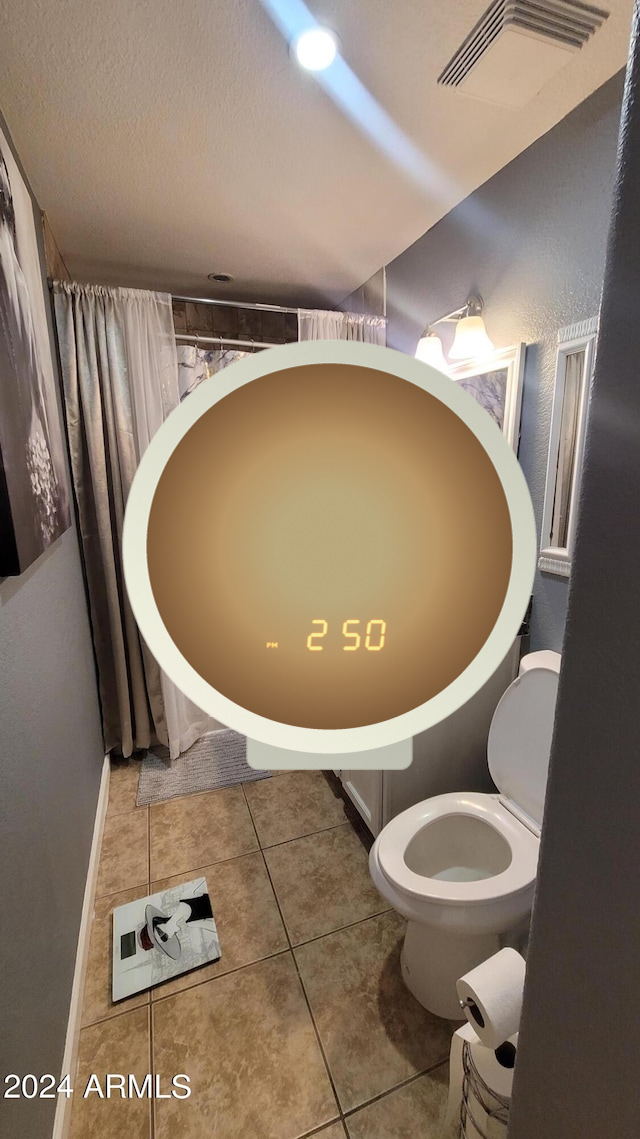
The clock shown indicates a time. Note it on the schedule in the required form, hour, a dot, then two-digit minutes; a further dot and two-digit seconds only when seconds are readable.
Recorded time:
2.50
